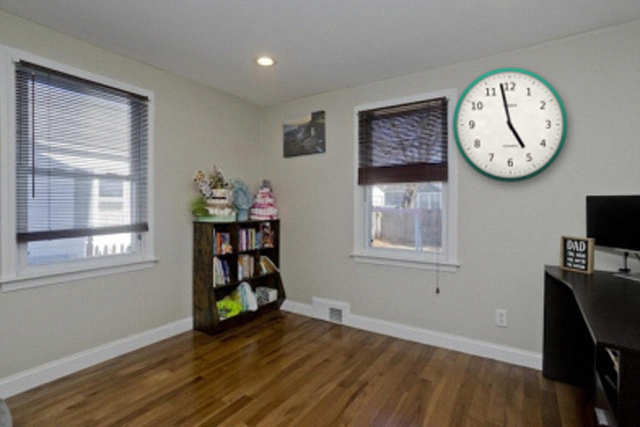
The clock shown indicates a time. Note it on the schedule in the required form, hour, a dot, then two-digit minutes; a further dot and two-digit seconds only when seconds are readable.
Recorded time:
4.58
